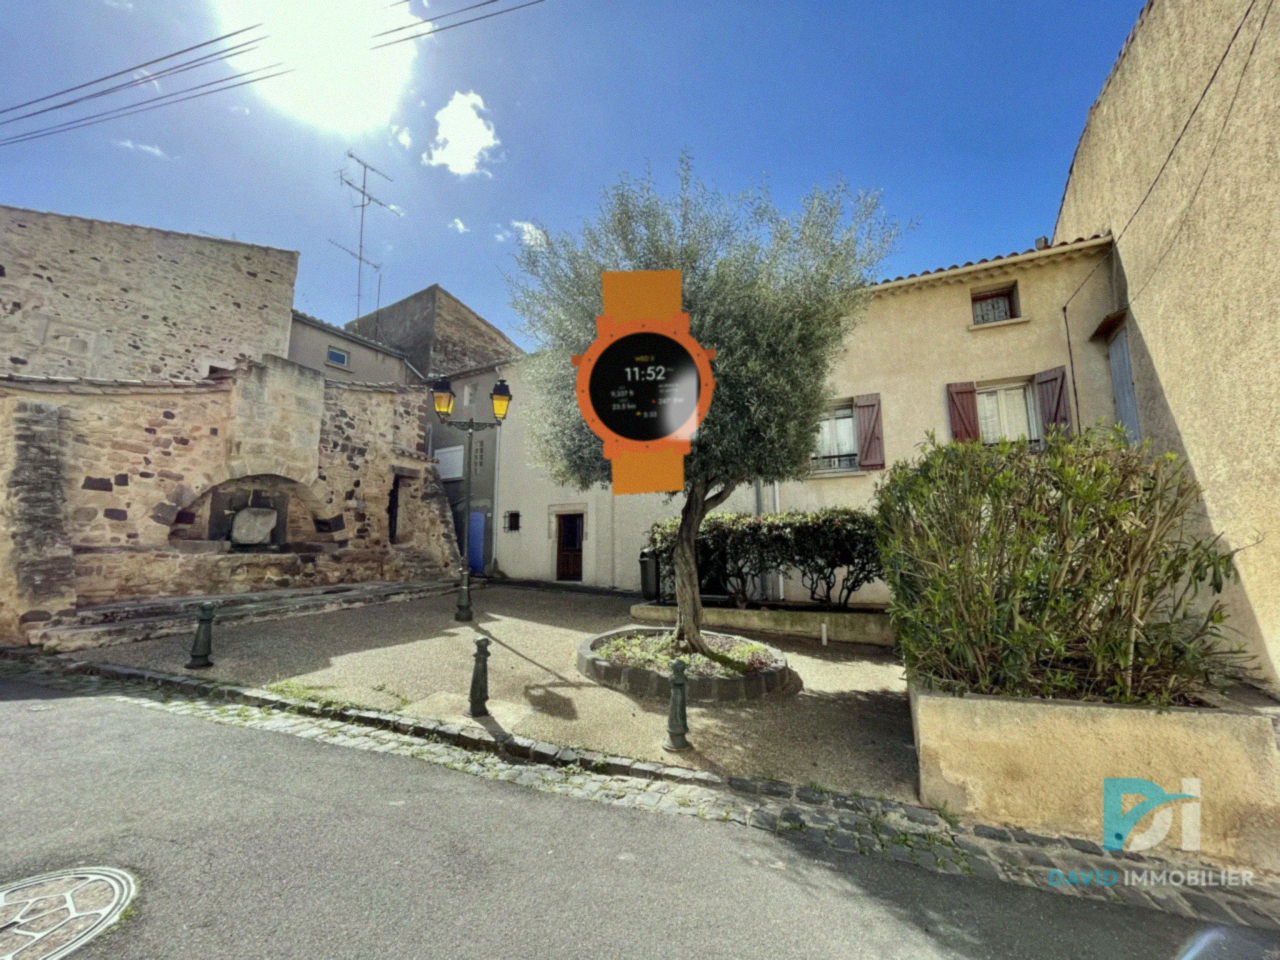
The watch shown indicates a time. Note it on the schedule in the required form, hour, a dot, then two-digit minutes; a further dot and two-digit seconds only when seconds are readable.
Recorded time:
11.52
